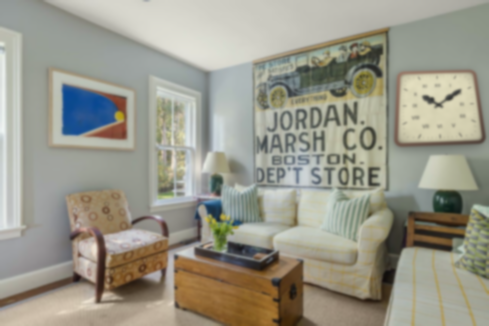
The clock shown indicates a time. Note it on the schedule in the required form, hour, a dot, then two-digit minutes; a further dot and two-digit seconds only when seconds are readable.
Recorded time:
10.09
